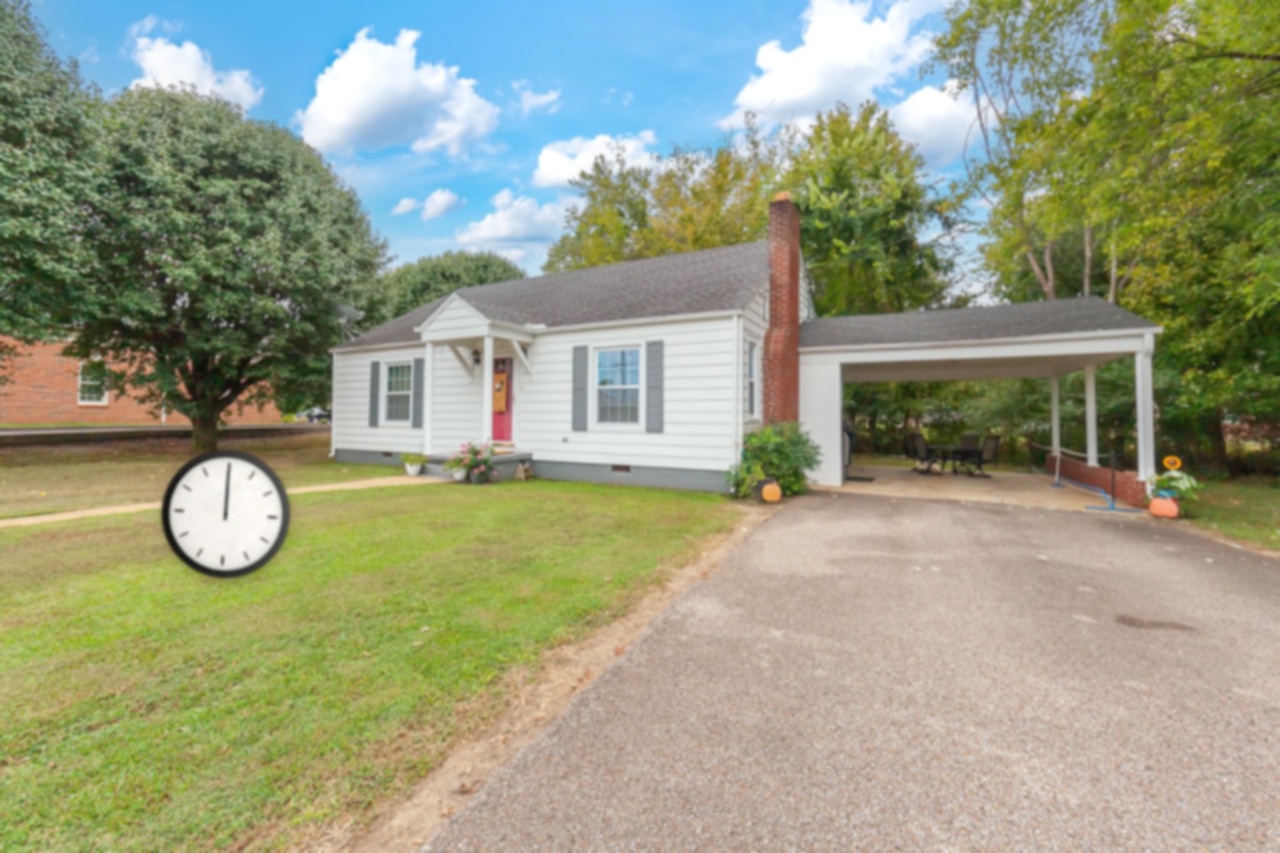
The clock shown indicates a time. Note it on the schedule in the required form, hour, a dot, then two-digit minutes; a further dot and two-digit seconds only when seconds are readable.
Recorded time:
12.00
